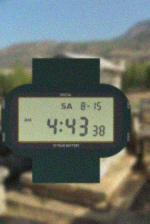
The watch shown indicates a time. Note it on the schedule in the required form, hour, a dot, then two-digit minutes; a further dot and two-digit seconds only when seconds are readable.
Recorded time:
4.43.38
